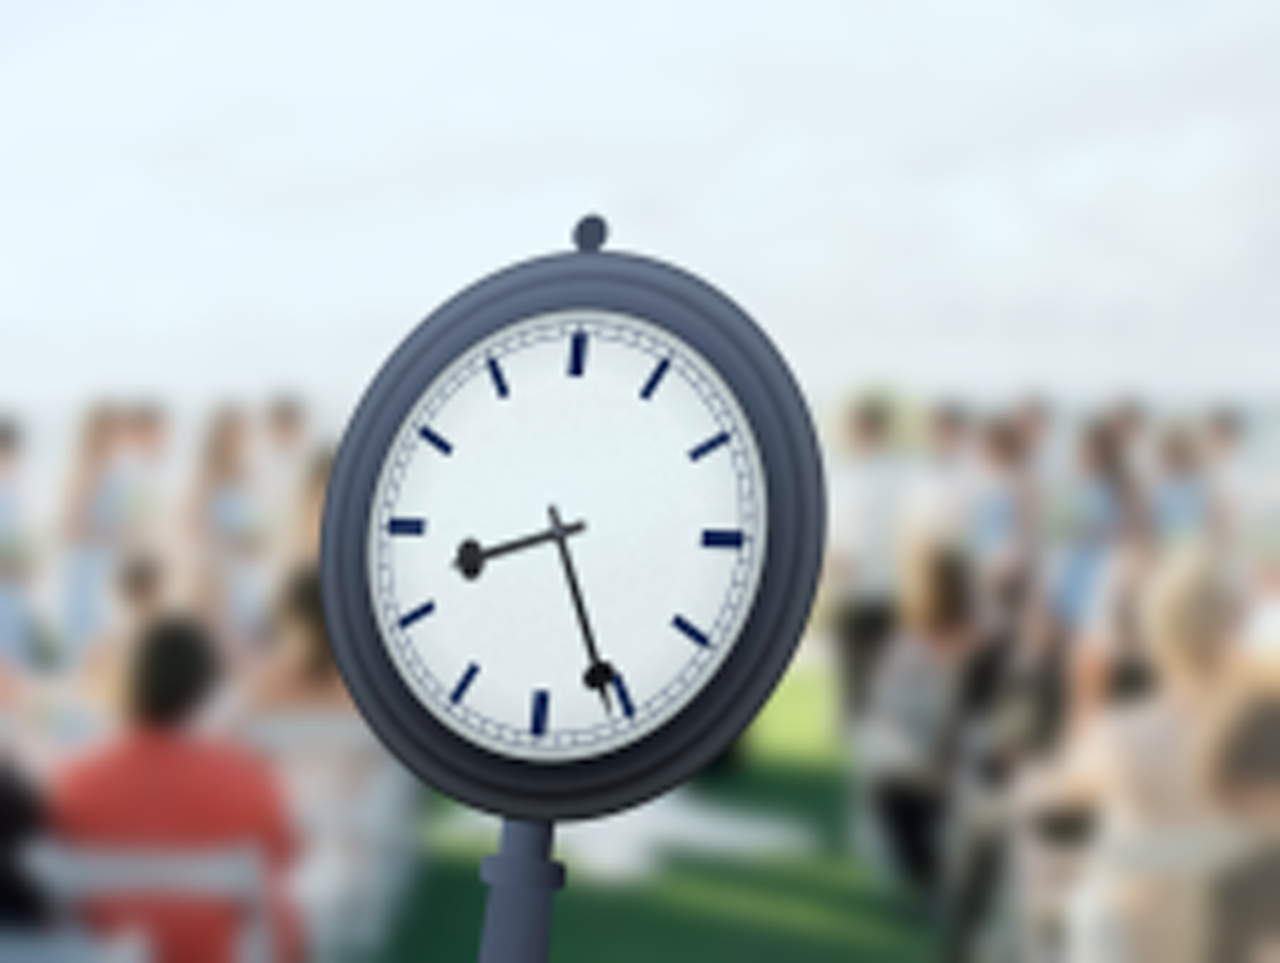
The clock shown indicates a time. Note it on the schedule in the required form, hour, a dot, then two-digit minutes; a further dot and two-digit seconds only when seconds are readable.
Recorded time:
8.26
